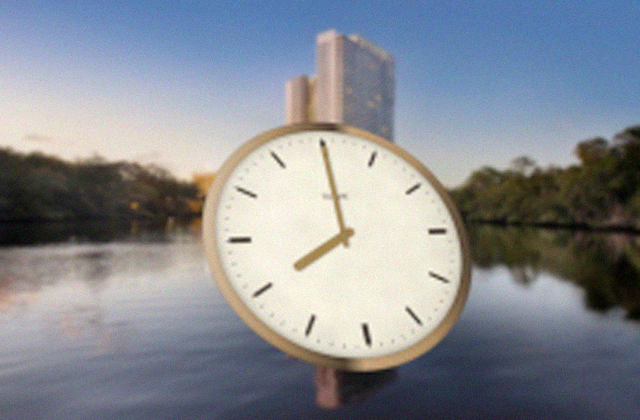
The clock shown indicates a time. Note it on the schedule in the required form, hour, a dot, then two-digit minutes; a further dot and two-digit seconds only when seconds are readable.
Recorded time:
8.00
